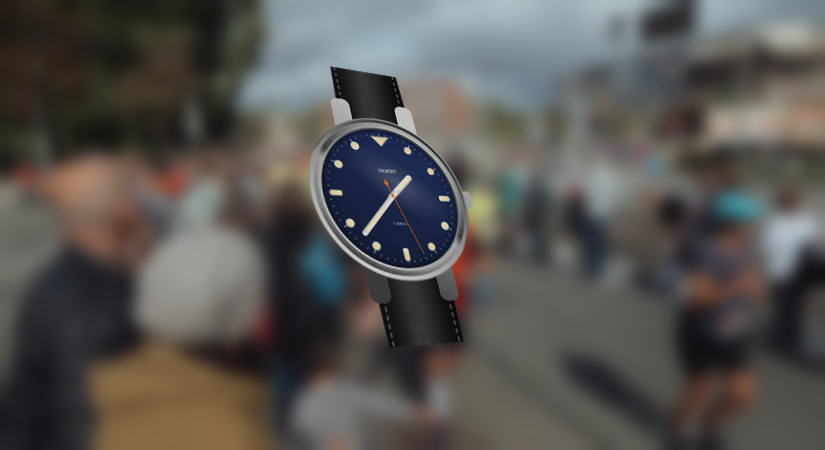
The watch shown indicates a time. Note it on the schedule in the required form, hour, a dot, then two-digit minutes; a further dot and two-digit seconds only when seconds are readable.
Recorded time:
1.37.27
